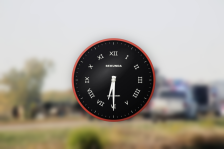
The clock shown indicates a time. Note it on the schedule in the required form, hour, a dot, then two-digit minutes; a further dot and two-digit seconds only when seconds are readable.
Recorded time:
6.30
